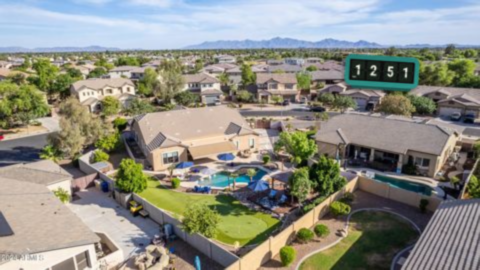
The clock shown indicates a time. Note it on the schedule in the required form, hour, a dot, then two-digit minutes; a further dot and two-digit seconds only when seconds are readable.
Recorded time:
12.51
